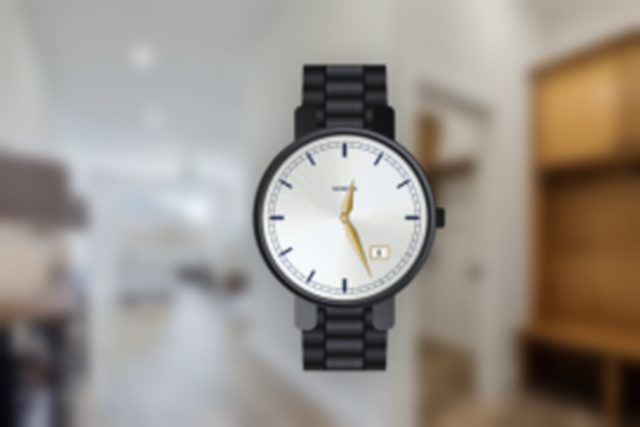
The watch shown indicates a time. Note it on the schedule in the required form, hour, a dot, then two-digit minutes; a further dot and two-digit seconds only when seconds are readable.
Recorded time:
12.26
